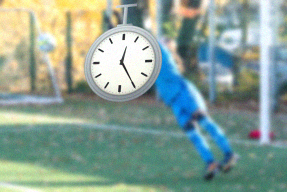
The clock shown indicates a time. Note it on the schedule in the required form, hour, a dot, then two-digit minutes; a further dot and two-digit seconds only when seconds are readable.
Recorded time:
12.25
